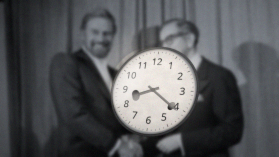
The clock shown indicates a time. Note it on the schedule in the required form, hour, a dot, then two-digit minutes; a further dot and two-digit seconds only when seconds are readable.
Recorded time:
8.21
